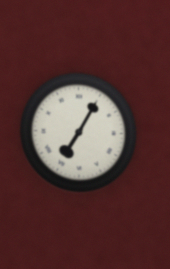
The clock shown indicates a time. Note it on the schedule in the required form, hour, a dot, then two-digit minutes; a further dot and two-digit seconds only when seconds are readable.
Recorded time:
7.05
